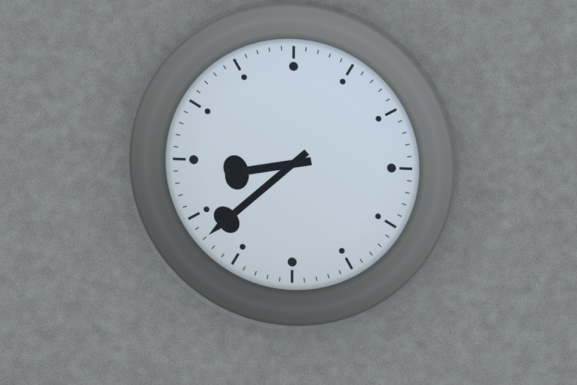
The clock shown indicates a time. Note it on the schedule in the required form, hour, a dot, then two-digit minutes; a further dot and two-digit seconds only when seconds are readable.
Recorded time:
8.38
